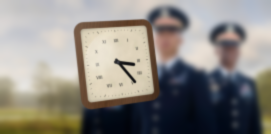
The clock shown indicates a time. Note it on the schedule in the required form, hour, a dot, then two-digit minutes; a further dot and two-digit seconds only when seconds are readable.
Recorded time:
3.24
